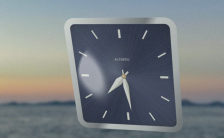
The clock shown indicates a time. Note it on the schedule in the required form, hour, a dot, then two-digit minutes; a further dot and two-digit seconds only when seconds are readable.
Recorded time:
7.29
